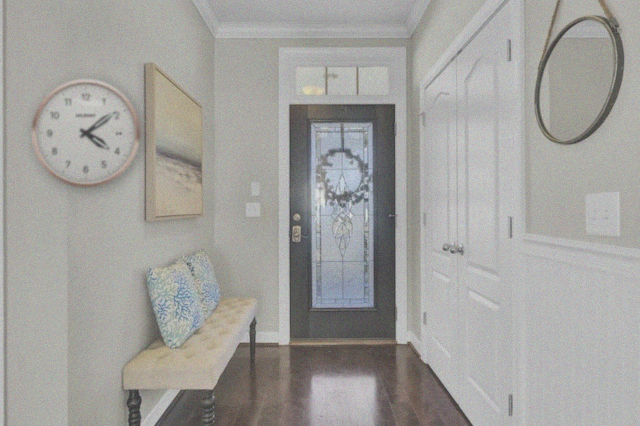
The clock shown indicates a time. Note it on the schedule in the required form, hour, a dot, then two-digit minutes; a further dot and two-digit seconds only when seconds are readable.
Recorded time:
4.09
